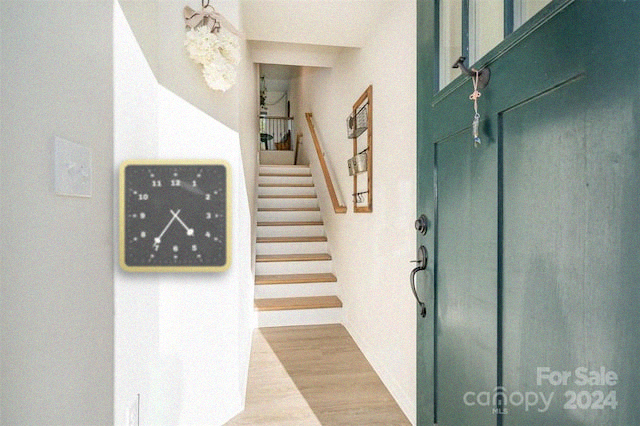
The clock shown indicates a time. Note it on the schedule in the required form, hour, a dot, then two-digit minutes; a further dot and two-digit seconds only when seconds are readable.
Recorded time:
4.36
